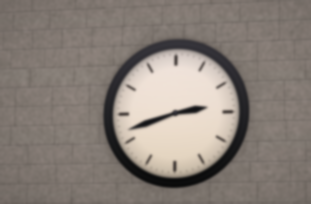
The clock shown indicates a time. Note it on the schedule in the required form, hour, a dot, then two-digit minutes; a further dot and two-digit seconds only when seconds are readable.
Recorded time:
2.42
